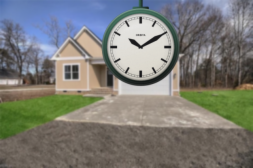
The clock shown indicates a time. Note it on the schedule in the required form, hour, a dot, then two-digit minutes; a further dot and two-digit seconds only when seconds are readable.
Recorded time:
10.10
